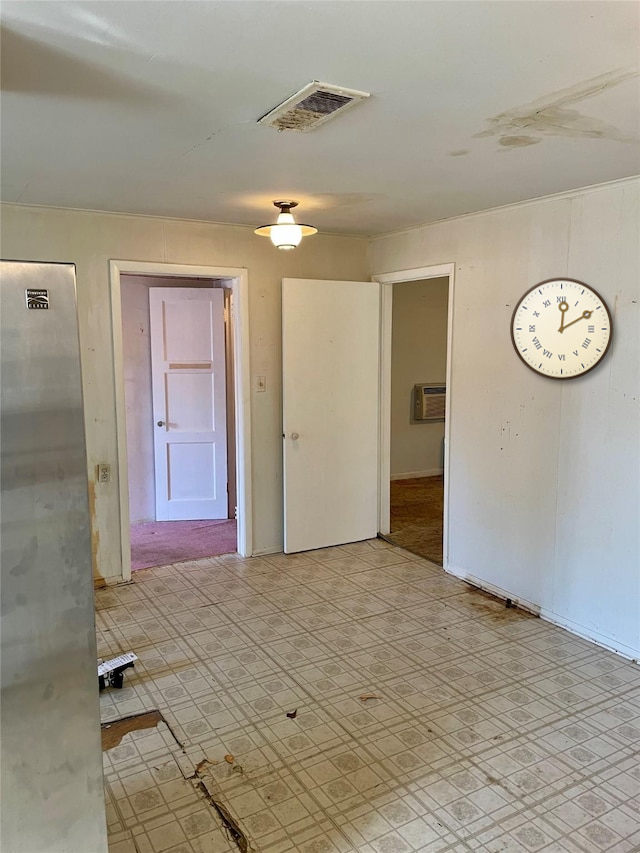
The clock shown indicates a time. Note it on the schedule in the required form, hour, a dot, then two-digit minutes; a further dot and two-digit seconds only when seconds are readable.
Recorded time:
12.10
